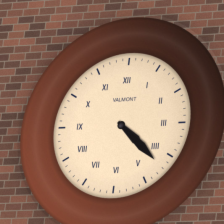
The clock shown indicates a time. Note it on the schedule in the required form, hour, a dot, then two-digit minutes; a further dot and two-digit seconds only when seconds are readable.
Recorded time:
4.22
